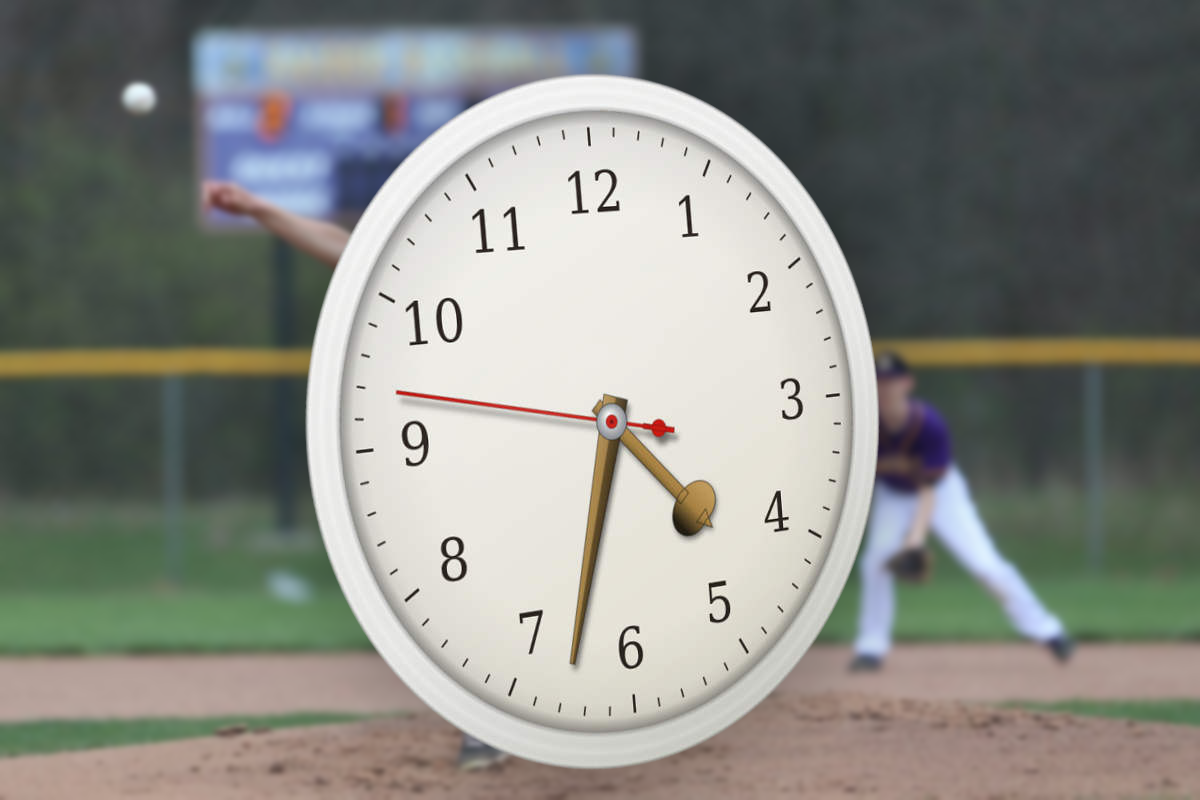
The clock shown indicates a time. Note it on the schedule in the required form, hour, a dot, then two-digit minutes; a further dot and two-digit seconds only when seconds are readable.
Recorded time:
4.32.47
